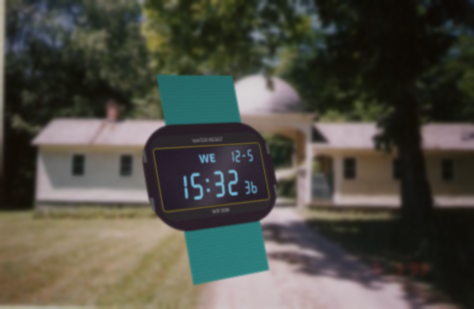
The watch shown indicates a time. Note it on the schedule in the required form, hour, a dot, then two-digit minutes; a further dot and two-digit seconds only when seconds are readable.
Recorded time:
15.32.36
